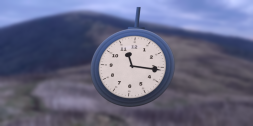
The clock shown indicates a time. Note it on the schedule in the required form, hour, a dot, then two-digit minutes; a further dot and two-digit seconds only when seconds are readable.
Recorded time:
11.16
